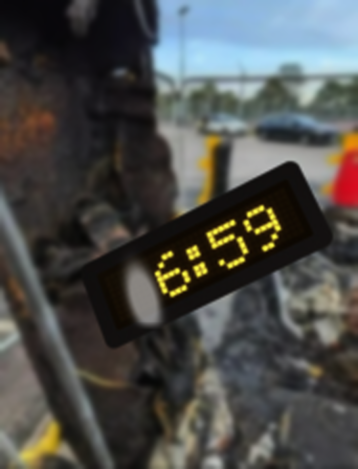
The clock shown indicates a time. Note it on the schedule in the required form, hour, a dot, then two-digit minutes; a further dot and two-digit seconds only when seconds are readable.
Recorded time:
6.59
